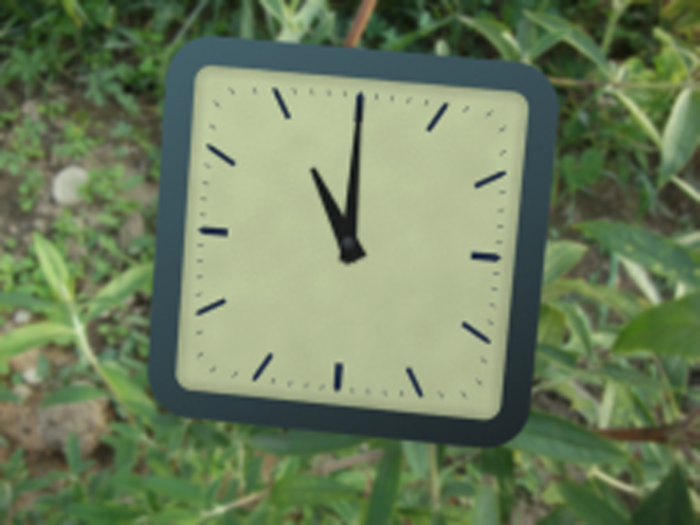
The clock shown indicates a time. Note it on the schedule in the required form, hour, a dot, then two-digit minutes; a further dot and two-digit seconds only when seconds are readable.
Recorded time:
11.00
